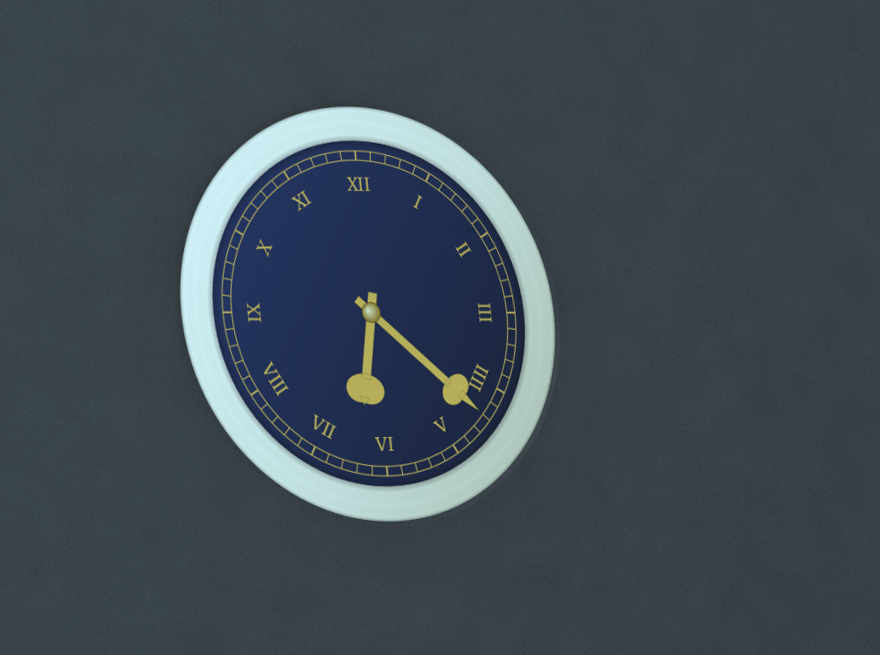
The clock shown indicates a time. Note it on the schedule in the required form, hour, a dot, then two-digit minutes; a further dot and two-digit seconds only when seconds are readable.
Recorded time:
6.22
